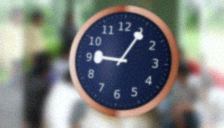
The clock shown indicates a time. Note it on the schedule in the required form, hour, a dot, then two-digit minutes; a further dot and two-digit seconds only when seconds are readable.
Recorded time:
9.05
